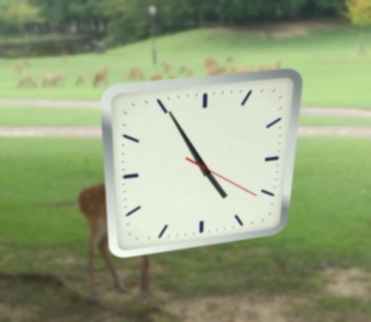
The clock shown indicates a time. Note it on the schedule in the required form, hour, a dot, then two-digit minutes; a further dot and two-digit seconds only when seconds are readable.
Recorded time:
4.55.21
